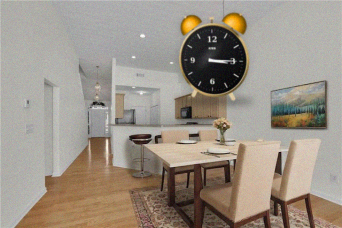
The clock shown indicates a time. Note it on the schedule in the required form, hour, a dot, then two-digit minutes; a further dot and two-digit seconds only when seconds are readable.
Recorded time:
3.15
